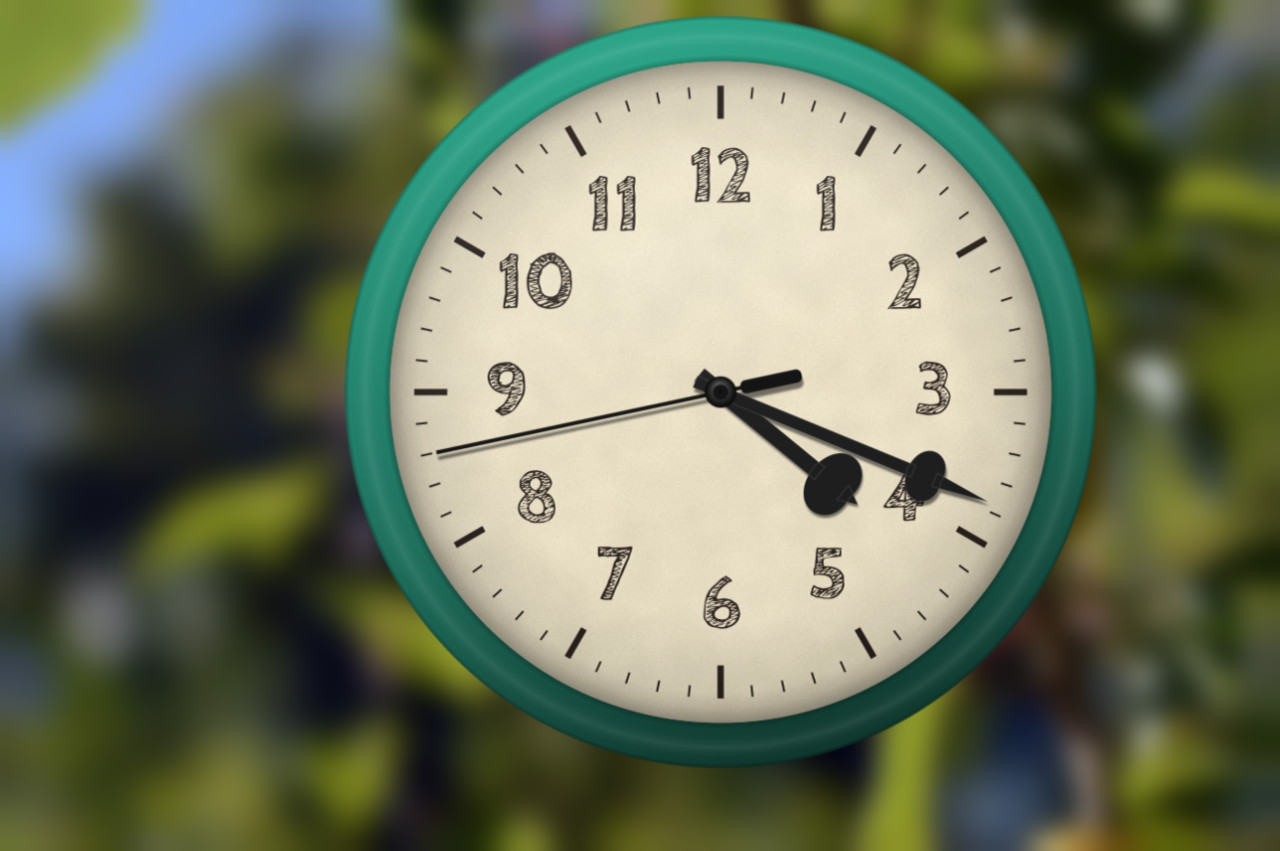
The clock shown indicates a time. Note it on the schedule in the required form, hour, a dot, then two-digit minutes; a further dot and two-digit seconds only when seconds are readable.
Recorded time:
4.18.43
